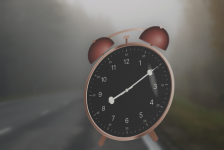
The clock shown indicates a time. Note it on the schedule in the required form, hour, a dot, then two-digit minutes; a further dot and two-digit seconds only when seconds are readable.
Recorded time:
8.10
